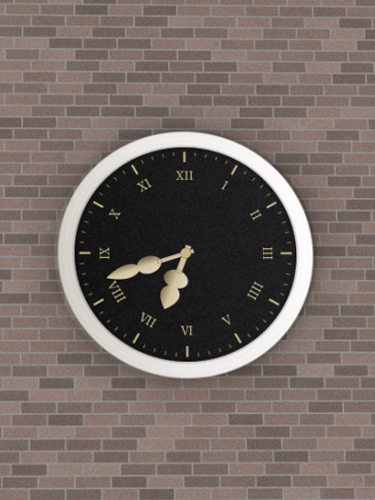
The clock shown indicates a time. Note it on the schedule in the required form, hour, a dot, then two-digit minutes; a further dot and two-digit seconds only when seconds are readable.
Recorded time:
6.42
